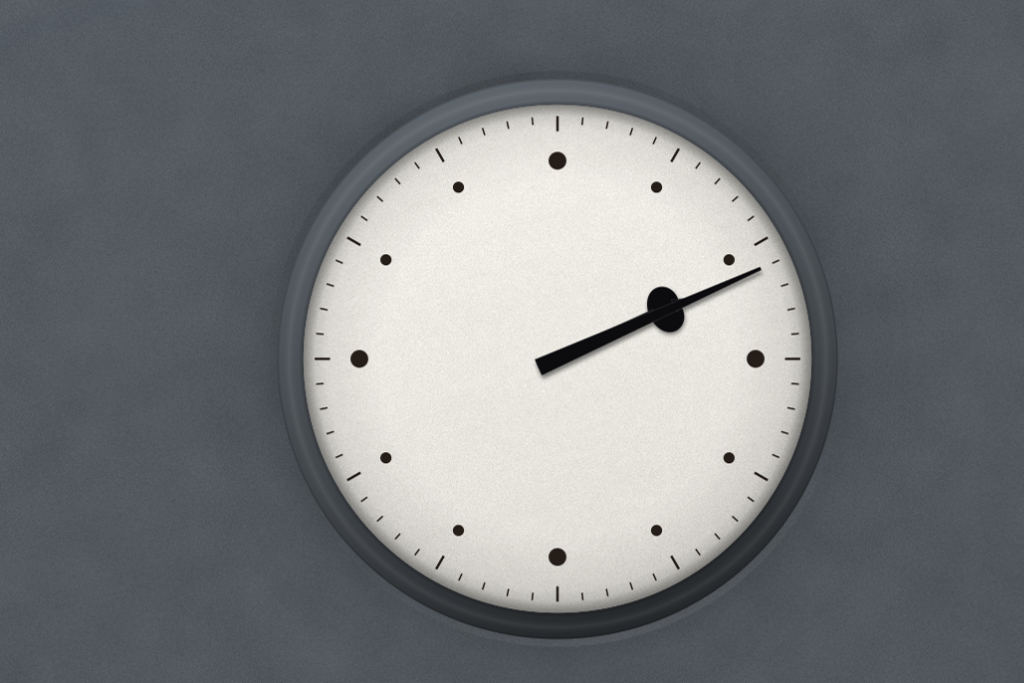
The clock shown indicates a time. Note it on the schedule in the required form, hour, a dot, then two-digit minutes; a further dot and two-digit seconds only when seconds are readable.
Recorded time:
2.11
